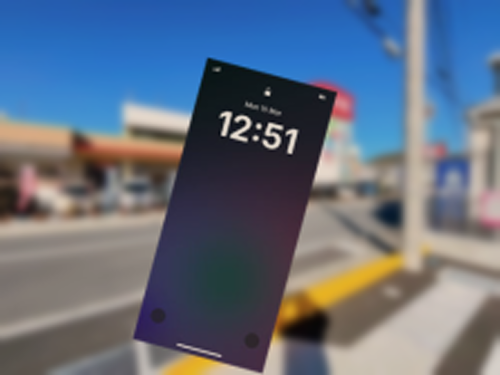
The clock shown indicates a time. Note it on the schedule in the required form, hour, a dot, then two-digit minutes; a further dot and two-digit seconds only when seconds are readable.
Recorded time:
12.51
